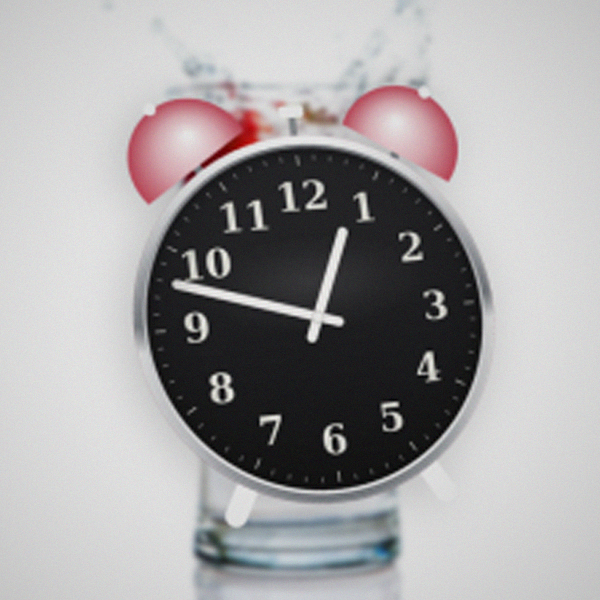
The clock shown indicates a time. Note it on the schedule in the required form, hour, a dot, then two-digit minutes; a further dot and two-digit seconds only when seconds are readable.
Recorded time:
12.48
